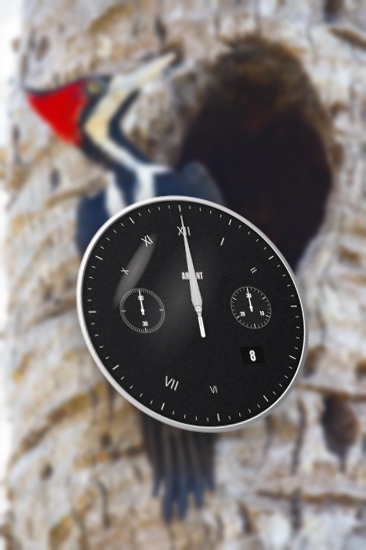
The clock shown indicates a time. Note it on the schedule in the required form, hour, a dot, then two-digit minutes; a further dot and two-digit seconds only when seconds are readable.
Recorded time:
12.00
